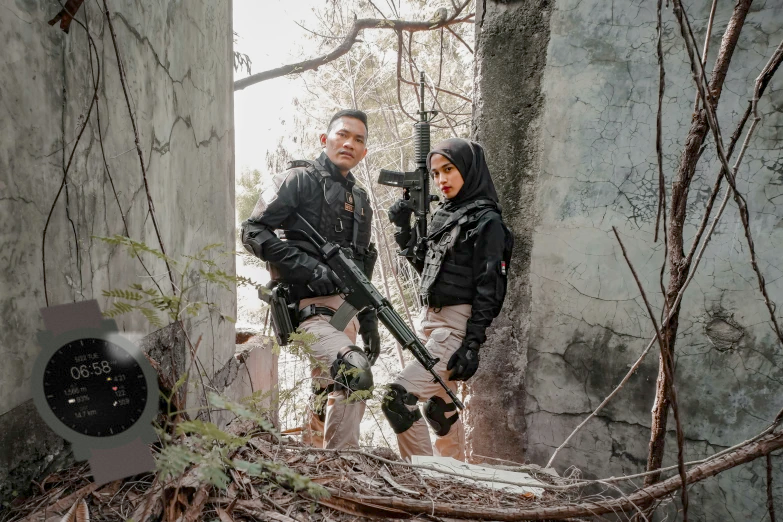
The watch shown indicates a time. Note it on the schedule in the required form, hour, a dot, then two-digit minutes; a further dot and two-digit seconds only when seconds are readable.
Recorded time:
6.58
